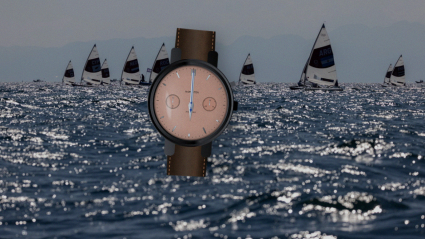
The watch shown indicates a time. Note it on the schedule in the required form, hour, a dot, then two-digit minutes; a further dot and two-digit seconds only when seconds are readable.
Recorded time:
6.00
